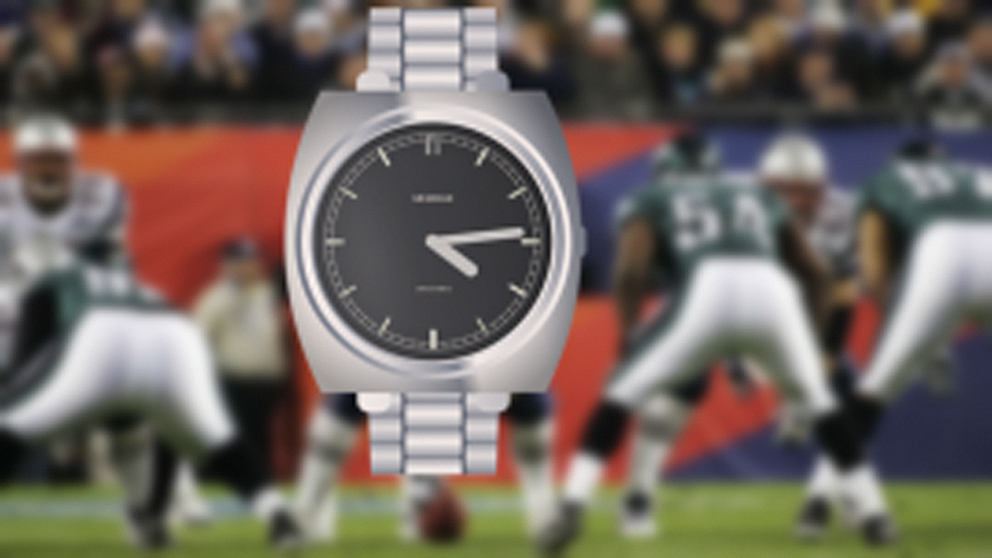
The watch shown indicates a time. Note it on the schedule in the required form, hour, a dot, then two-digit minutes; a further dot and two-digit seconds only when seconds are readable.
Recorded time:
4.14
